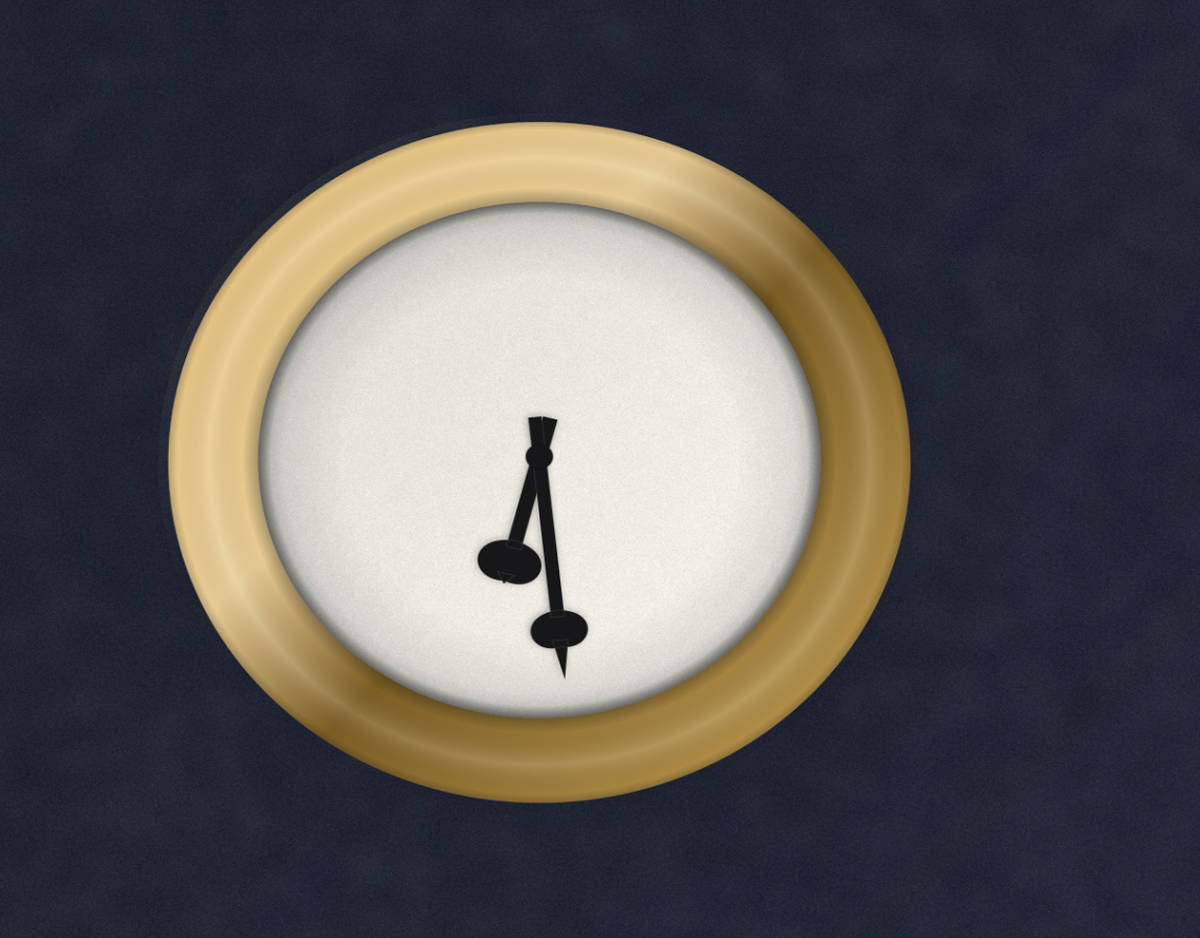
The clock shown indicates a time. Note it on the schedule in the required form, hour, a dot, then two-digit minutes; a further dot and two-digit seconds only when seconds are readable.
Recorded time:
6.29
